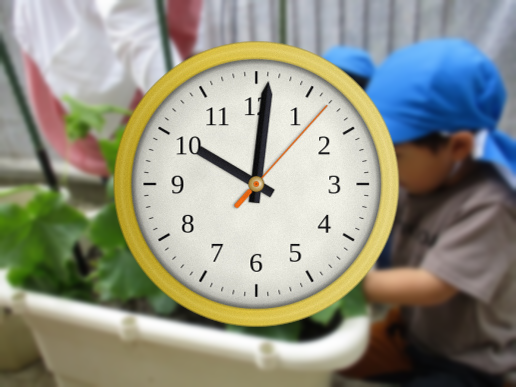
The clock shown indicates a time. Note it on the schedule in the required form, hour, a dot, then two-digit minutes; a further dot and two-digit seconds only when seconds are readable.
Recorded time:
10.01.07
